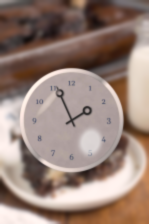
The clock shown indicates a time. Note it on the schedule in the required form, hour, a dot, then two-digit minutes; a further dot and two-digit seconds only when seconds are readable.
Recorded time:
1.56
